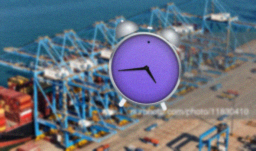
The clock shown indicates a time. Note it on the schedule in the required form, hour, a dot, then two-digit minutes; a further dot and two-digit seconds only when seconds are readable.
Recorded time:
4.43
